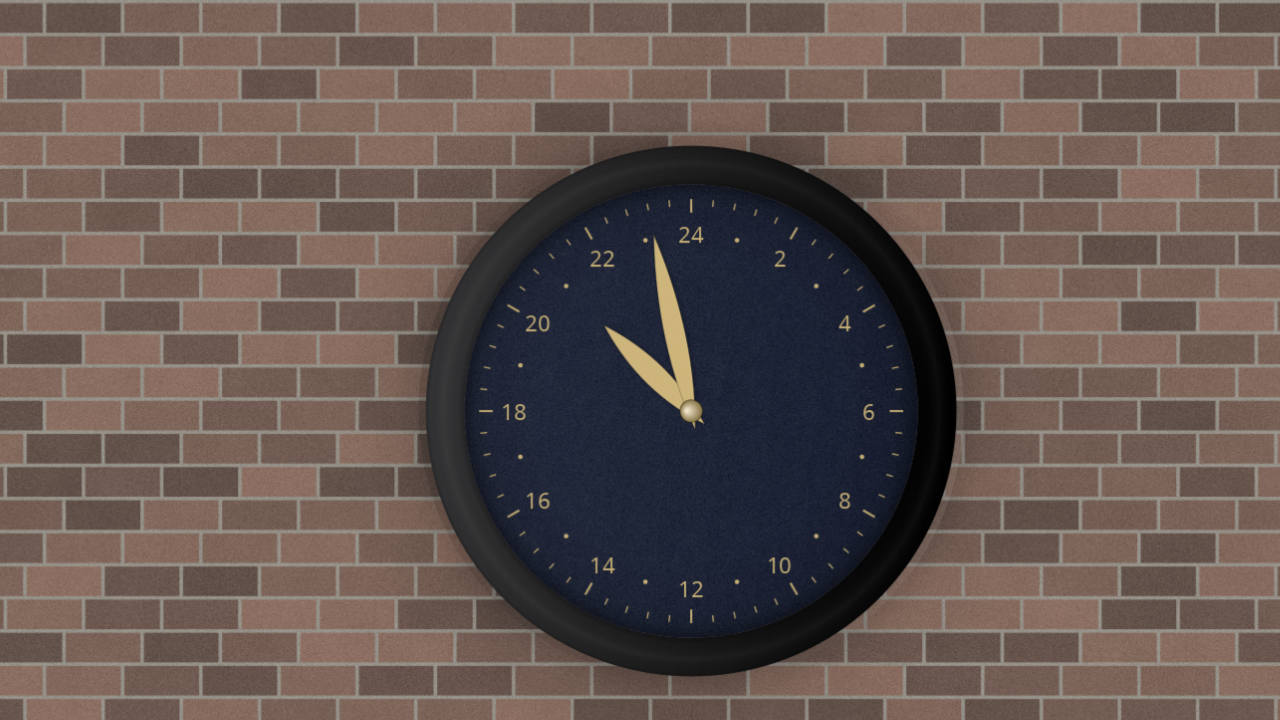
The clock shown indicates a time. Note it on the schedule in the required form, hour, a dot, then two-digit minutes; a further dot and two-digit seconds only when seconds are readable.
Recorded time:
20.58
